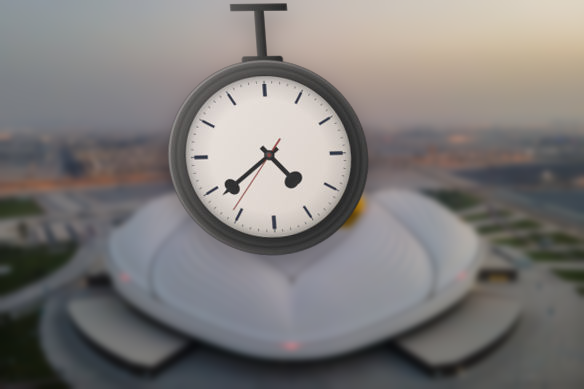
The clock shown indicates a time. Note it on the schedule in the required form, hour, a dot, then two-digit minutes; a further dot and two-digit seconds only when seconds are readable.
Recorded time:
4.38.36
